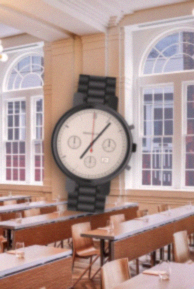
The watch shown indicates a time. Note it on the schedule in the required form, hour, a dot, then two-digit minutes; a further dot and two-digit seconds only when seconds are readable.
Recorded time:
7.06
